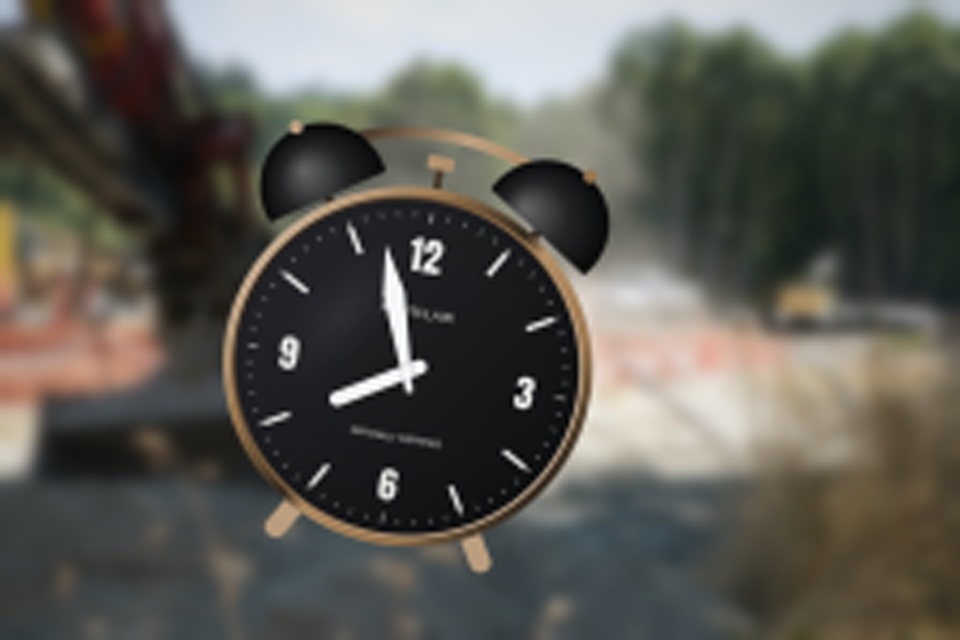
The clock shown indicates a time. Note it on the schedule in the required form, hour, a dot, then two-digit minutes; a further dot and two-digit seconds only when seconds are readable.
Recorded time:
7.57
